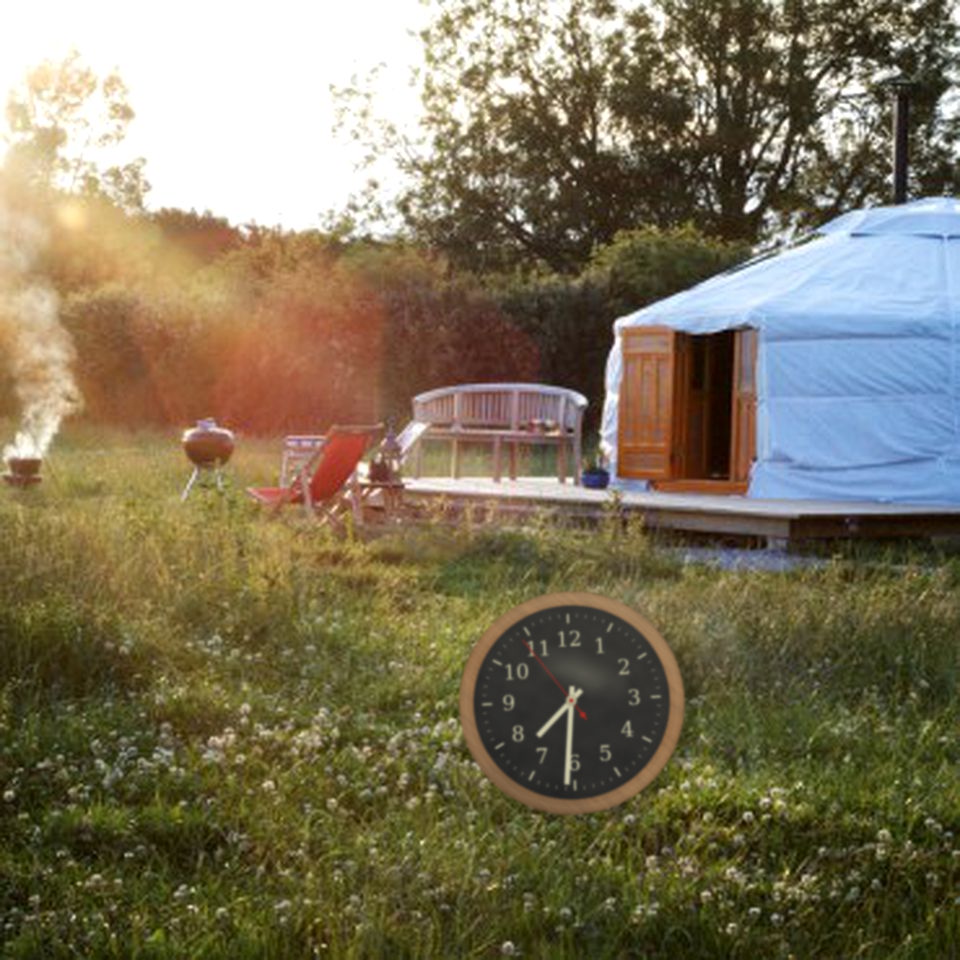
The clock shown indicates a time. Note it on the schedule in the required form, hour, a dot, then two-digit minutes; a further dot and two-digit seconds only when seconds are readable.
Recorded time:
7.30.54
